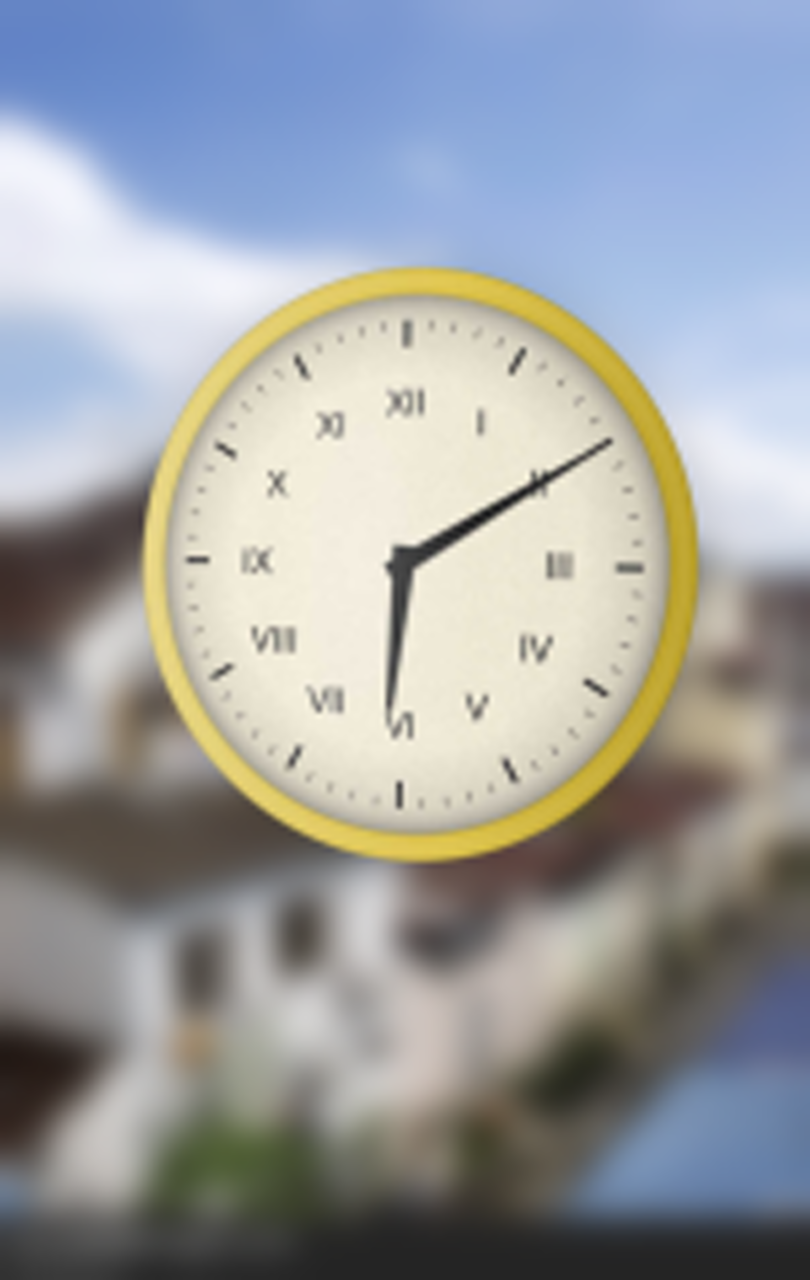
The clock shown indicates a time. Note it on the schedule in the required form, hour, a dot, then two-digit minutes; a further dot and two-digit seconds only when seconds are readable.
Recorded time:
6.10
